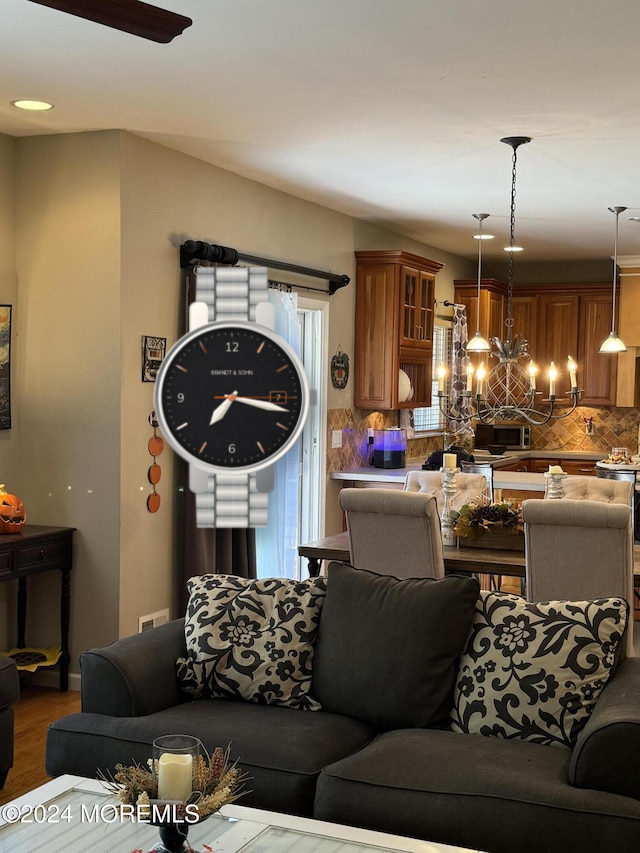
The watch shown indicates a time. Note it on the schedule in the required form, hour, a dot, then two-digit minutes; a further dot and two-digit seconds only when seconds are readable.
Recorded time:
7.17.15
